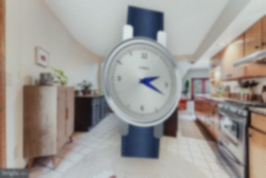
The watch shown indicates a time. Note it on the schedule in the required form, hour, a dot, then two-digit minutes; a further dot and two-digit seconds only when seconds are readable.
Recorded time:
2.19
